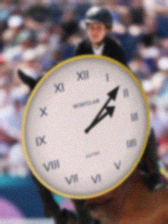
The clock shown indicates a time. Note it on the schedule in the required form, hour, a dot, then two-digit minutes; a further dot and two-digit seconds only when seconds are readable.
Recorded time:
2.08
